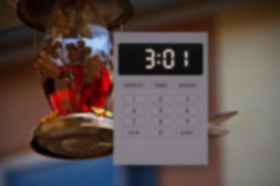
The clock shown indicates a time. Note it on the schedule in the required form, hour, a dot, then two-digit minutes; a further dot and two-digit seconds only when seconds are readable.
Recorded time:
3.01
